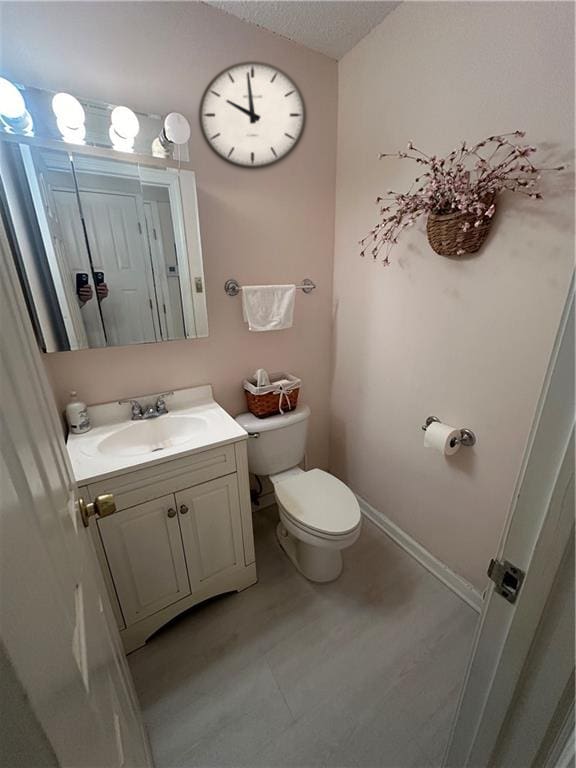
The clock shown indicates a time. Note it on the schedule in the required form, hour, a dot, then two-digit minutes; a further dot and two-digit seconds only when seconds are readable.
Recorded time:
9.59
